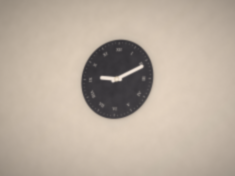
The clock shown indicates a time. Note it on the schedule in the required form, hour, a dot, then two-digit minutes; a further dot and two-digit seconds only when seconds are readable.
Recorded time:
9.11
